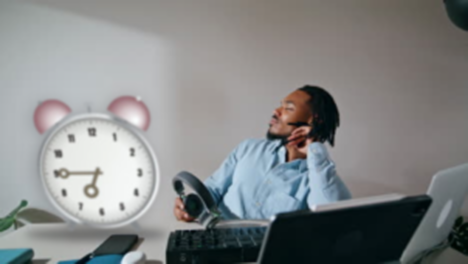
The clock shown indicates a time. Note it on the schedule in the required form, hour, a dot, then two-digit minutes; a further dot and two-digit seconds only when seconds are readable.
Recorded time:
6.45
